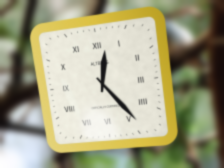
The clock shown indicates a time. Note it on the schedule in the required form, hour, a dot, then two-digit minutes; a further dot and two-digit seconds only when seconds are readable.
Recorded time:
12.24
